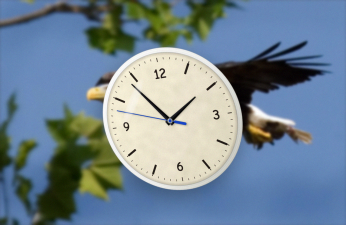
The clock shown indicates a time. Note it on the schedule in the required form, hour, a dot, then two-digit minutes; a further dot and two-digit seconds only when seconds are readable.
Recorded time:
1.53.48
